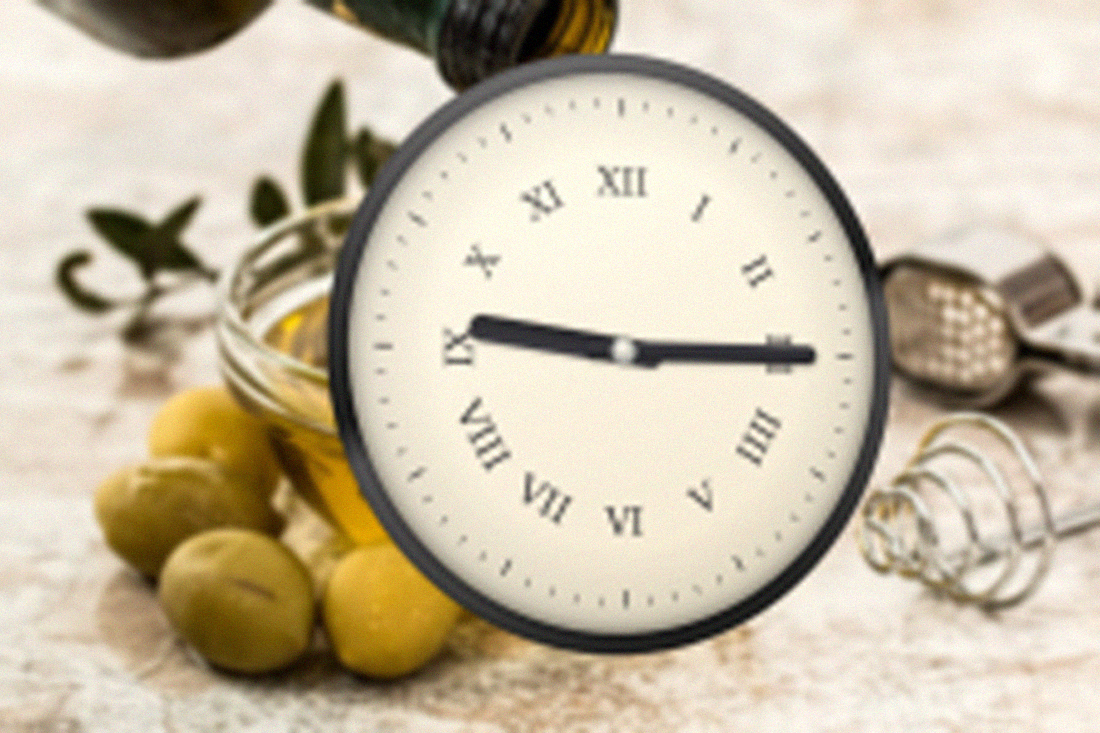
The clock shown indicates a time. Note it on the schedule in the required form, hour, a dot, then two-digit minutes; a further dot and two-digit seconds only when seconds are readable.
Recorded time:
9.15
